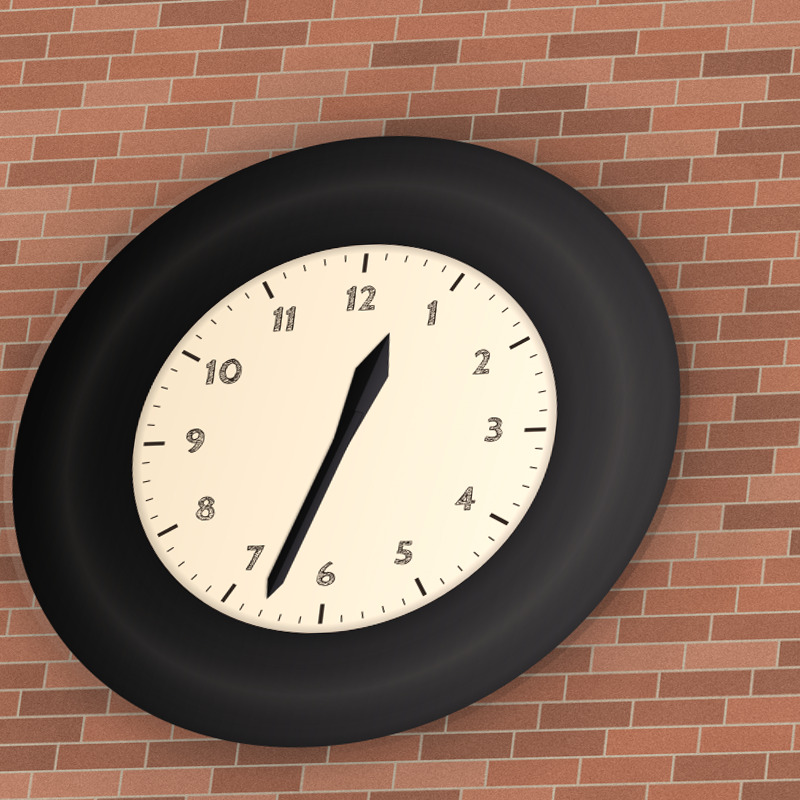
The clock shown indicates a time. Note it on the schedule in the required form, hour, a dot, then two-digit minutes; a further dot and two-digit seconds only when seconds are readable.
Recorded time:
12.33
